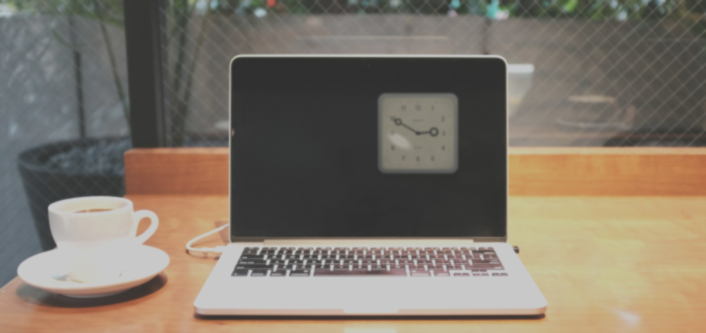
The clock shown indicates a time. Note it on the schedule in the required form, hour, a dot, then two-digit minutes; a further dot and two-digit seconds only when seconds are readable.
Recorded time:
2.50
